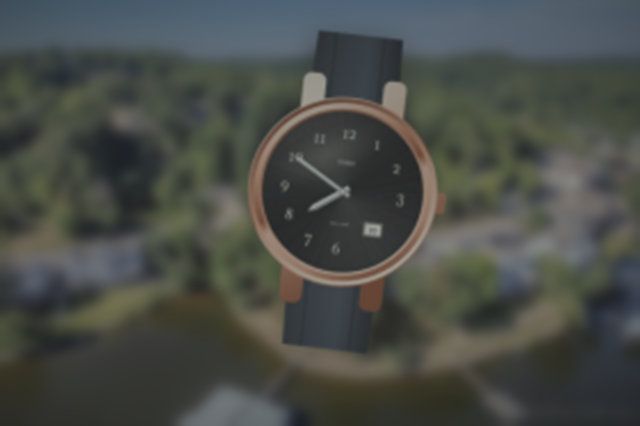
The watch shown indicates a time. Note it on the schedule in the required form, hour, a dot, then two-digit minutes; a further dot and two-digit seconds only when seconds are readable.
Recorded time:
7.50
